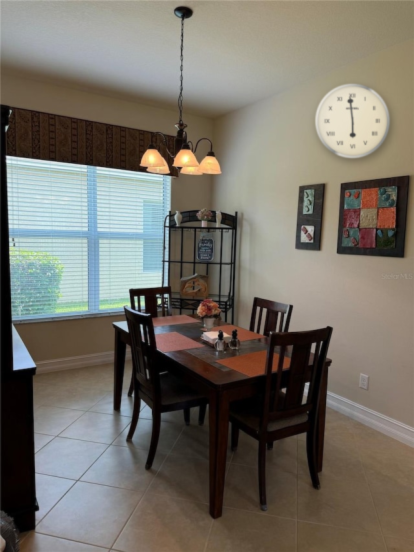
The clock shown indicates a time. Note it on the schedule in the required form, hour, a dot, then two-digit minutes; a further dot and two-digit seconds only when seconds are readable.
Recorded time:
5.59
